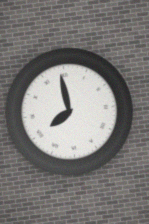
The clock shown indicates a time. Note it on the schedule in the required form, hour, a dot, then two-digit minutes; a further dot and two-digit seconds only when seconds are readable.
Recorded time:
7.59
